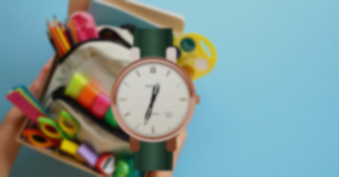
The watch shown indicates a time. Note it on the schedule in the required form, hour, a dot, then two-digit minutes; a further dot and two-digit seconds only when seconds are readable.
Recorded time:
12.33
